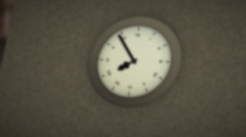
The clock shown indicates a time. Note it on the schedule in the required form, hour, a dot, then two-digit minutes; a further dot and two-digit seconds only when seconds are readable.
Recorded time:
7.54
